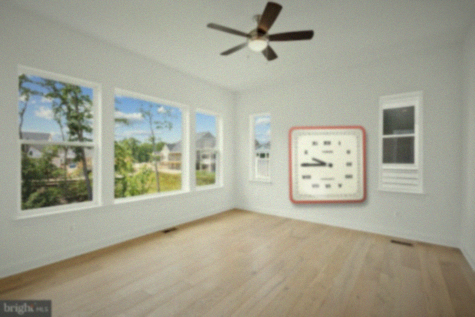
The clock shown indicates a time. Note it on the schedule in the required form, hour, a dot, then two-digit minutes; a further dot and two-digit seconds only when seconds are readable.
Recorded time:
9.45
